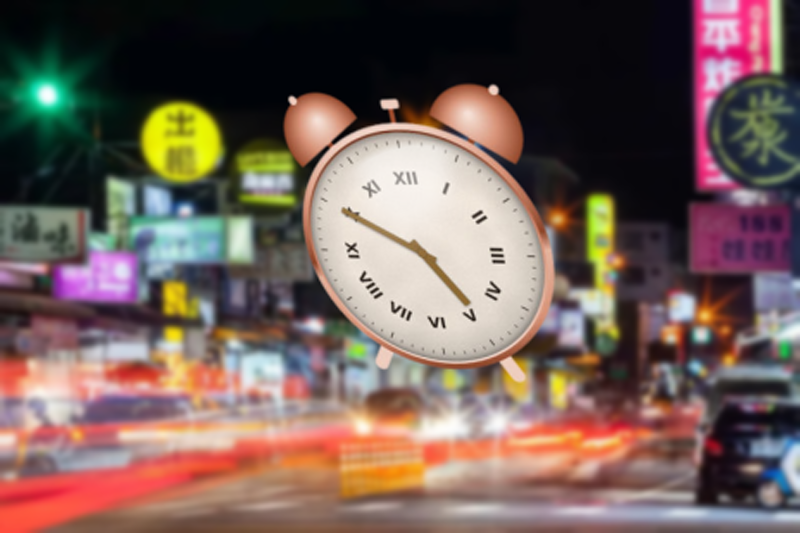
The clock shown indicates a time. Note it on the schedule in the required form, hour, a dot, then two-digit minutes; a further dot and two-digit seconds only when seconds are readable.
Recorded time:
4.50
